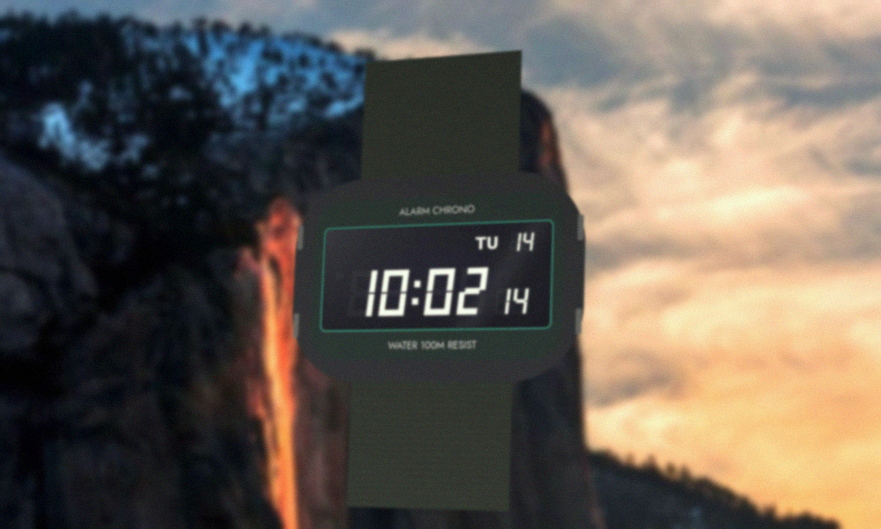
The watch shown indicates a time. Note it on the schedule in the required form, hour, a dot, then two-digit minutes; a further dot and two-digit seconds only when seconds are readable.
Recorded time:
10.02.14
